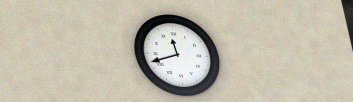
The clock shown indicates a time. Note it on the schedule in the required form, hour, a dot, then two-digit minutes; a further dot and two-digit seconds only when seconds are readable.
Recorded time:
11.42
